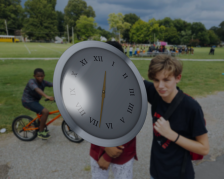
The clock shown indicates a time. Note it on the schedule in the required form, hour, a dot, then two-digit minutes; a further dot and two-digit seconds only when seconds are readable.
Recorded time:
12.33
